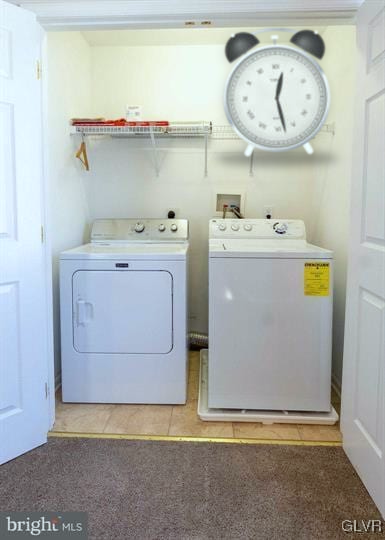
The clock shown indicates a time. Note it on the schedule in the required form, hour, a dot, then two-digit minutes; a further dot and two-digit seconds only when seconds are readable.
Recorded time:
12.28
